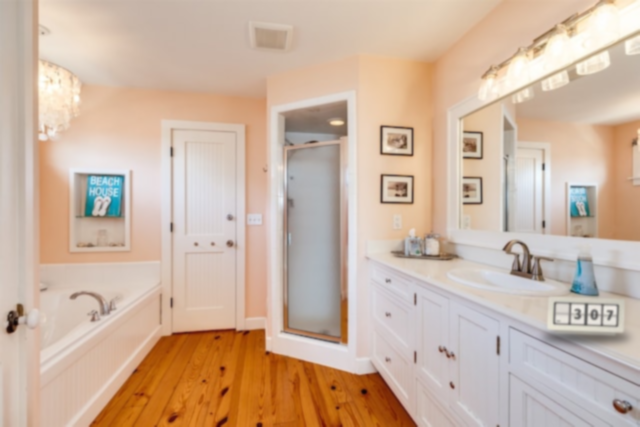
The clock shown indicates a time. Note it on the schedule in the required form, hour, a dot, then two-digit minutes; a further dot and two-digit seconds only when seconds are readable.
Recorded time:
3.07
